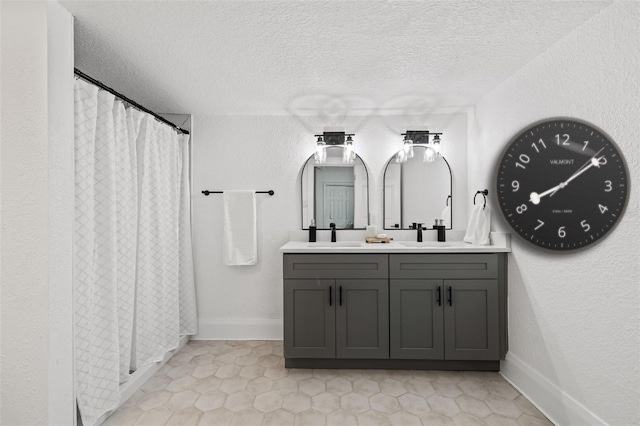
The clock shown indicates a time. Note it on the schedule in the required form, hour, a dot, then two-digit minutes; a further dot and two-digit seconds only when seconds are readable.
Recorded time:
8.09.08
